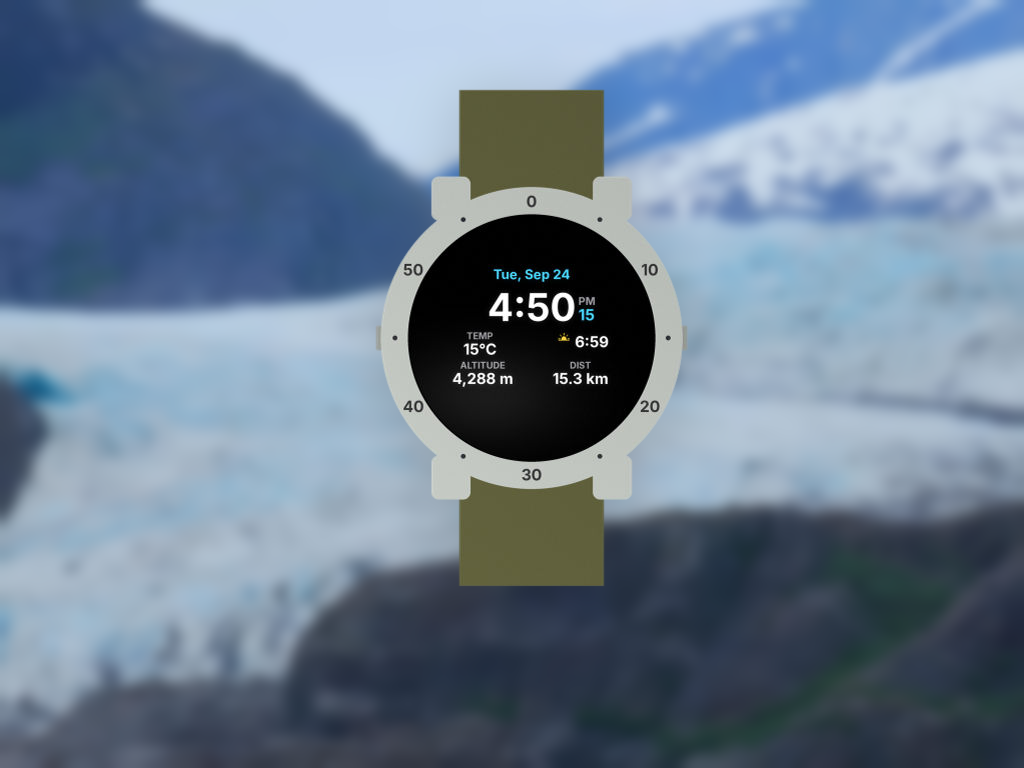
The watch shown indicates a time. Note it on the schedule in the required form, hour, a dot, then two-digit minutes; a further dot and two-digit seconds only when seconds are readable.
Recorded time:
4.50.15
